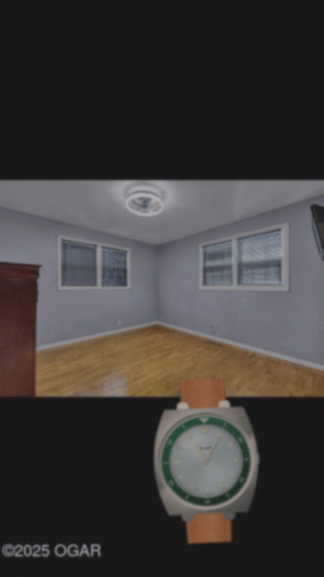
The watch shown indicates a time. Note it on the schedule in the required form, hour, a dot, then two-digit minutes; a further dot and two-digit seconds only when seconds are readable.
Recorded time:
11.05
